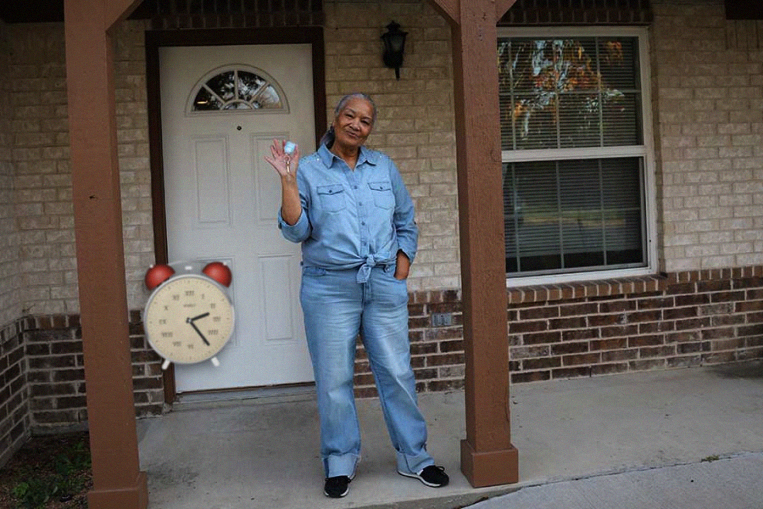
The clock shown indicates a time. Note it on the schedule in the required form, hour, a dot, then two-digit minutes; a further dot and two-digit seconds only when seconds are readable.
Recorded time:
2.24
